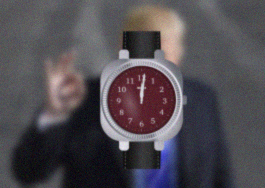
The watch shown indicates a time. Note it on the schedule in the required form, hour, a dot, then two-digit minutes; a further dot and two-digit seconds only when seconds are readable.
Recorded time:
12.01
